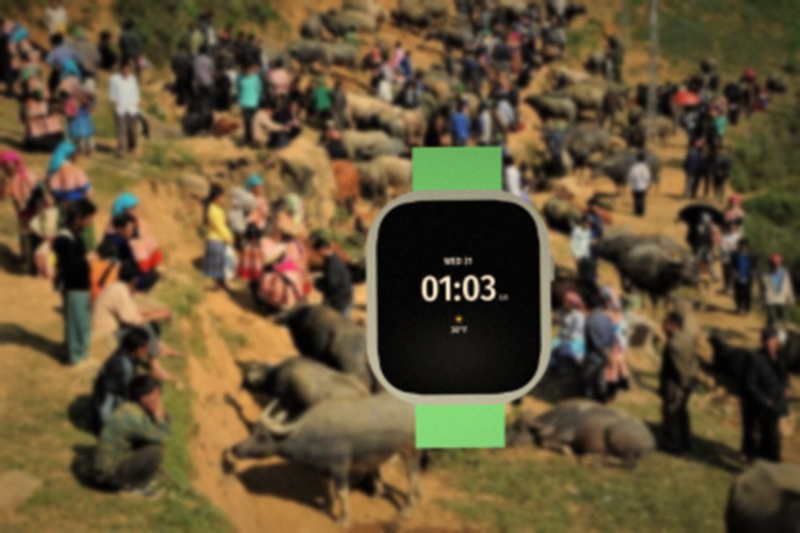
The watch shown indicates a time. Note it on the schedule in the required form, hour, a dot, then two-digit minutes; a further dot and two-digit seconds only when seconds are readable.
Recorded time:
1.03
